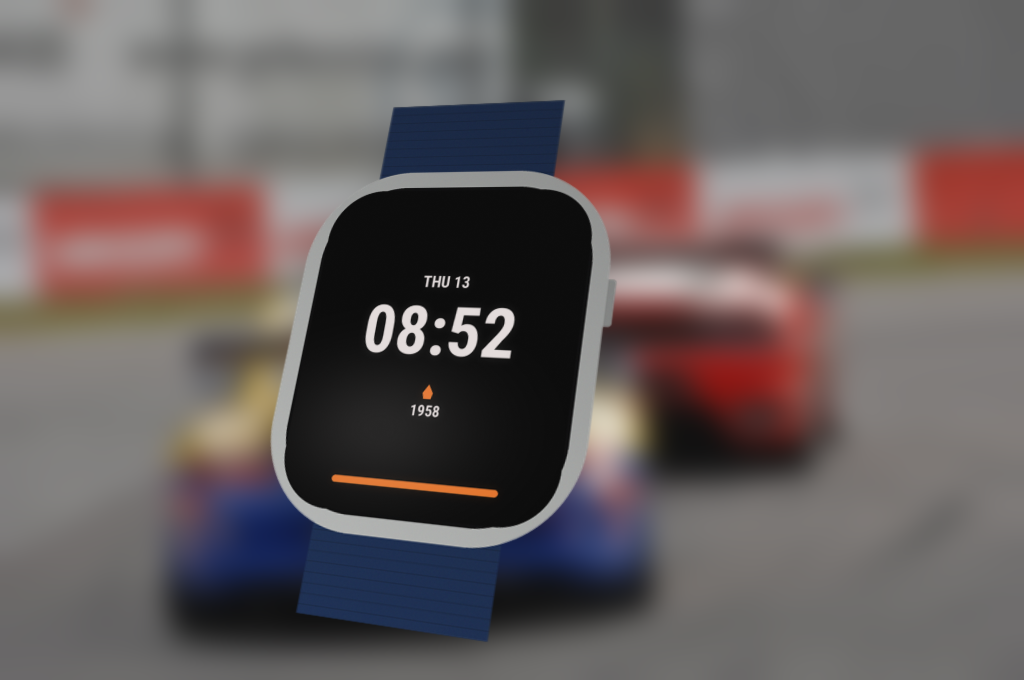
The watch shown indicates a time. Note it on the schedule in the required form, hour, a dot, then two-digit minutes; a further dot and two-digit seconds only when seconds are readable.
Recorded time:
8.52
